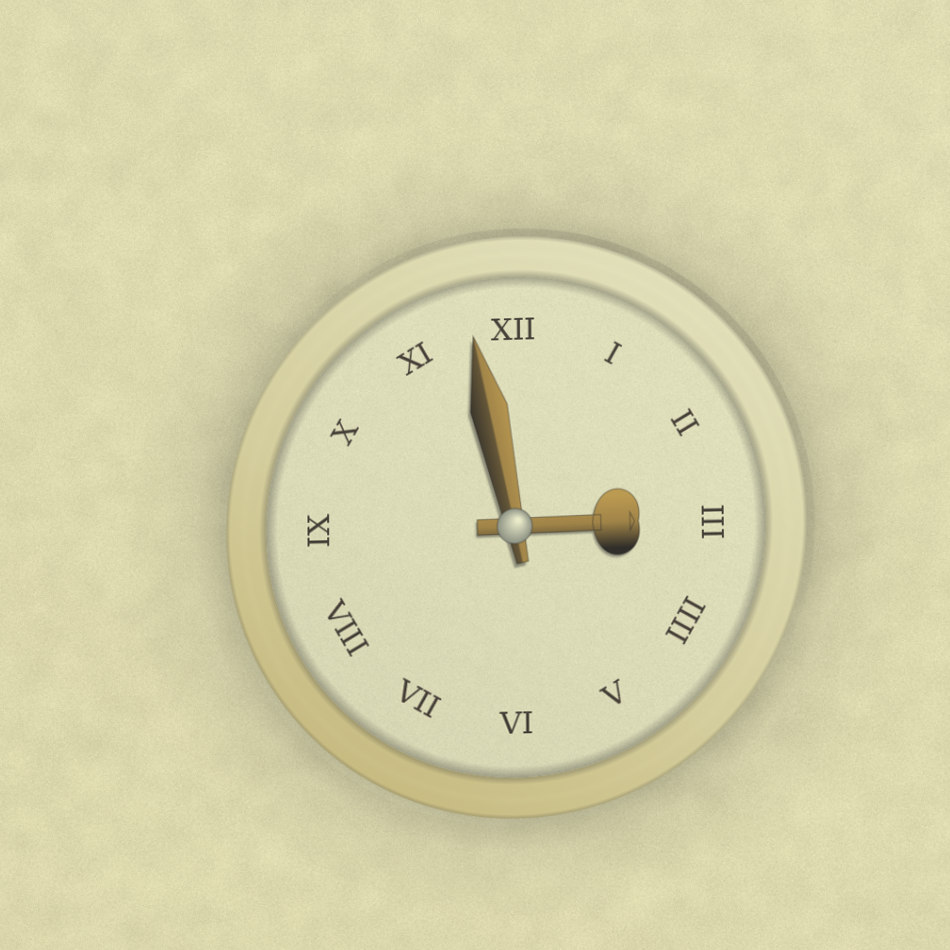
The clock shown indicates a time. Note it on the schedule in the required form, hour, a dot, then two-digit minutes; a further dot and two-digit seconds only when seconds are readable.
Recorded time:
2.58
